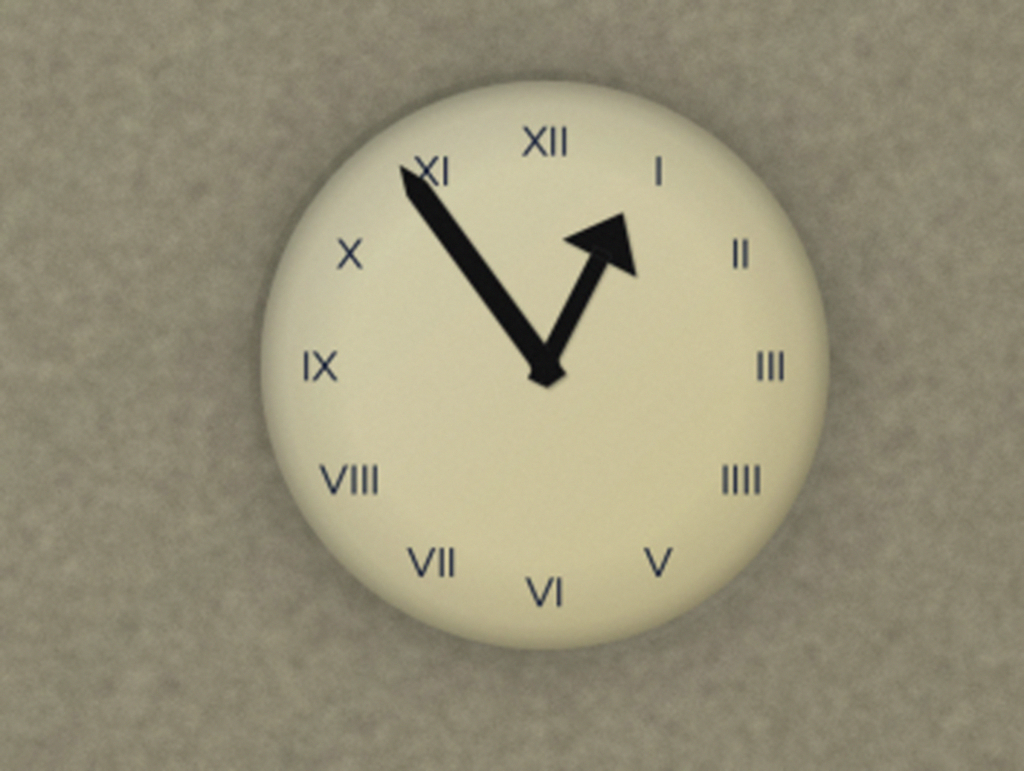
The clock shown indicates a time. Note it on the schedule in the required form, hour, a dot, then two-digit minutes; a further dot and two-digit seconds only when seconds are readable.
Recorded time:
12.54
